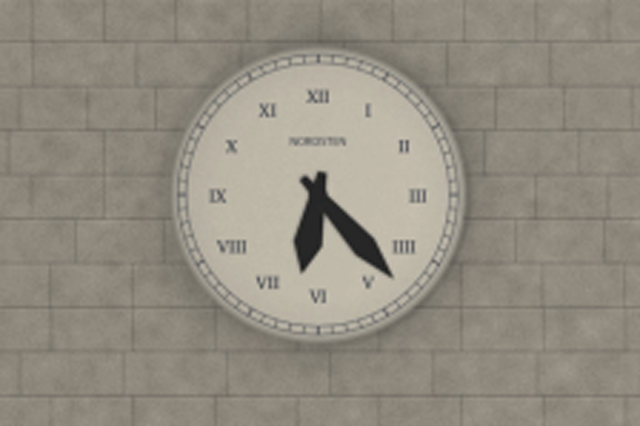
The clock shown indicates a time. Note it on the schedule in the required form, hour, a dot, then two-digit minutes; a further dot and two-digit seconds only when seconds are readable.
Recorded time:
6.23
